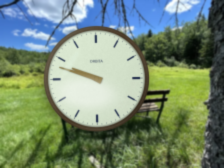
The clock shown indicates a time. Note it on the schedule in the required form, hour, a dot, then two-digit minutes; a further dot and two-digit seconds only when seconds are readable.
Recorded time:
9.48
